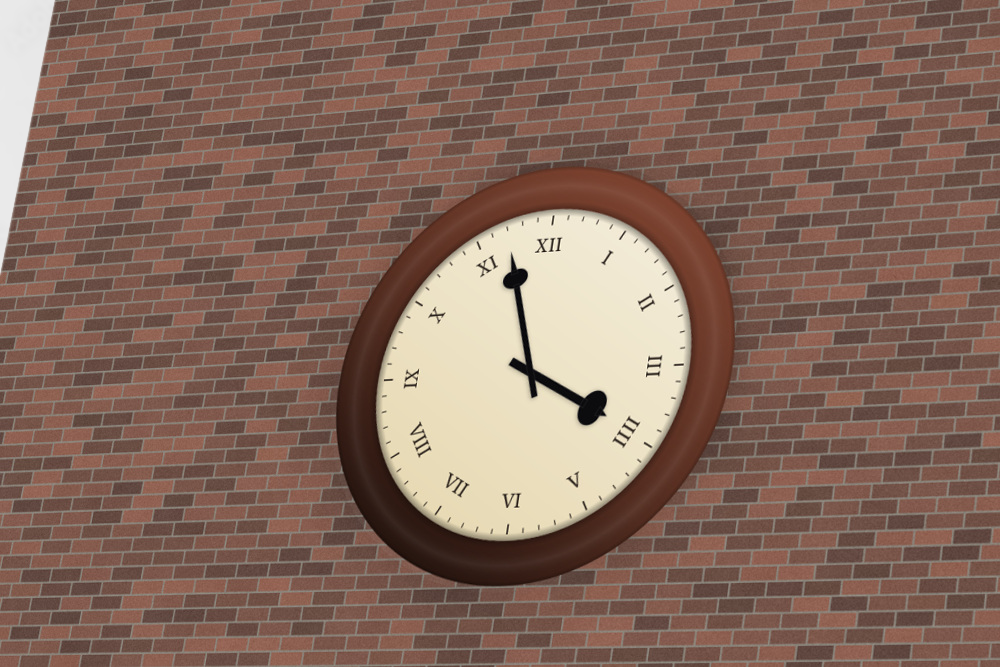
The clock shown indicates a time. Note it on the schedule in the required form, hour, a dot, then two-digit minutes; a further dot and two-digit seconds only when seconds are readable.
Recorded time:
3.57
